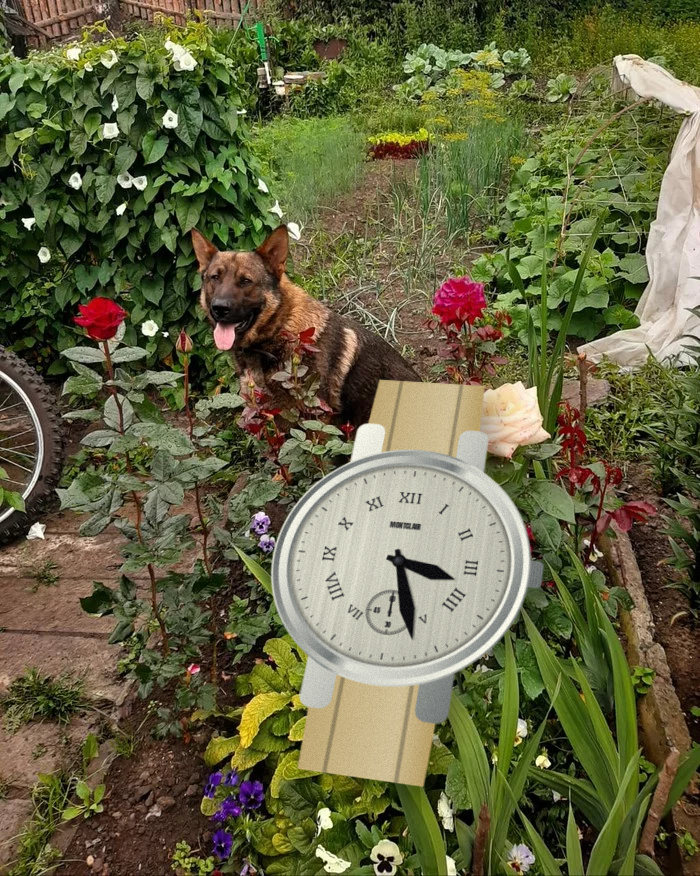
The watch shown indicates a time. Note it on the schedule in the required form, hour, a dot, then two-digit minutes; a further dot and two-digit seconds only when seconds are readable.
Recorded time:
3.27
